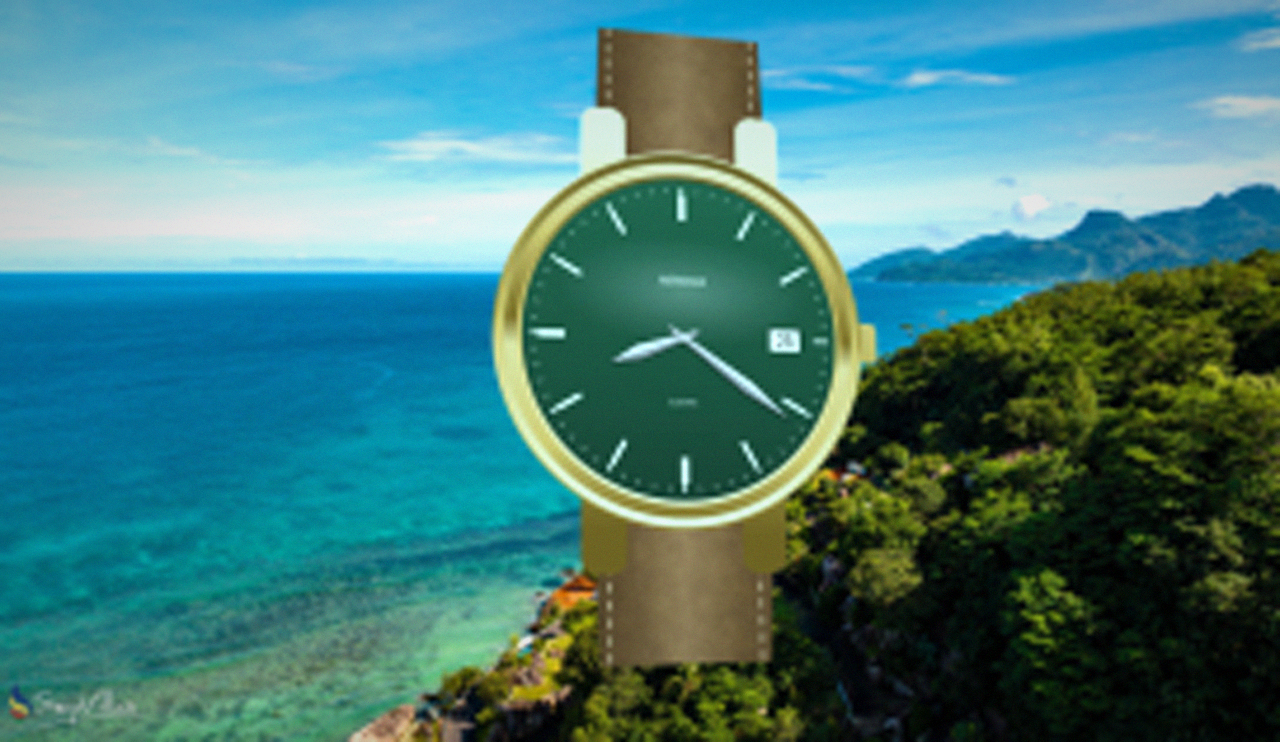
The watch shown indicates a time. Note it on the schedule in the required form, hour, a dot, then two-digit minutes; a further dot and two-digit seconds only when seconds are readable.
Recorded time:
8.21
